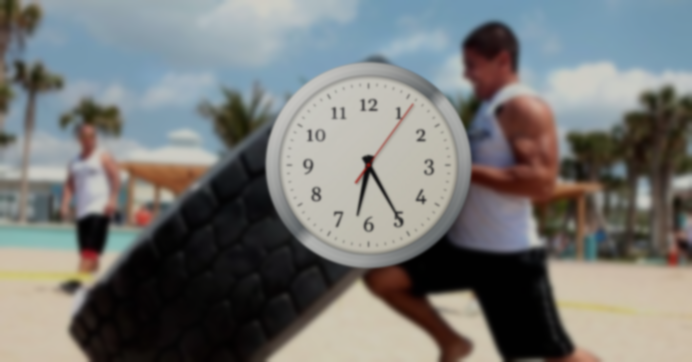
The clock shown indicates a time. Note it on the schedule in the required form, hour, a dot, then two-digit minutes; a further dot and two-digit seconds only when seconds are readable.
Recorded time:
6.25.06
